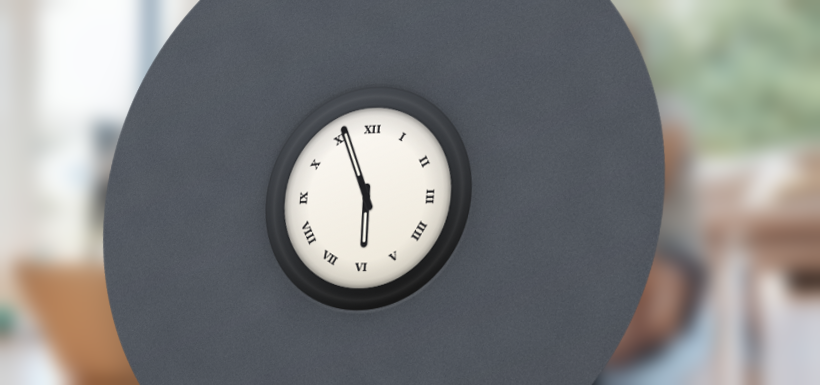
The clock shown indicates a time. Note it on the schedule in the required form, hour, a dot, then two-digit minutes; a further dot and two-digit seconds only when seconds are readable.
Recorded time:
5.56
